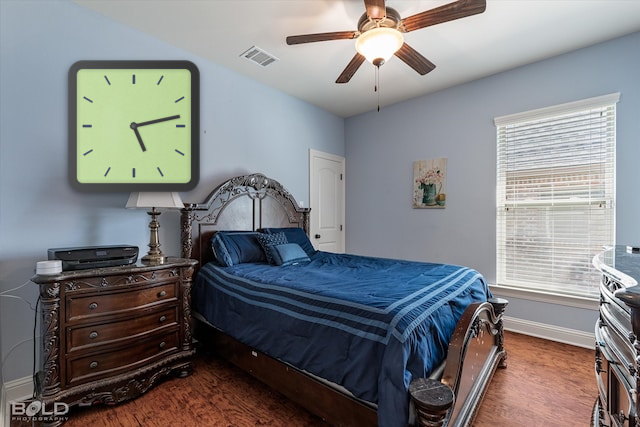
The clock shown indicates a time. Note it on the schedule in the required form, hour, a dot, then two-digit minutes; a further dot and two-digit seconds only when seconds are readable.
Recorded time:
5.13
